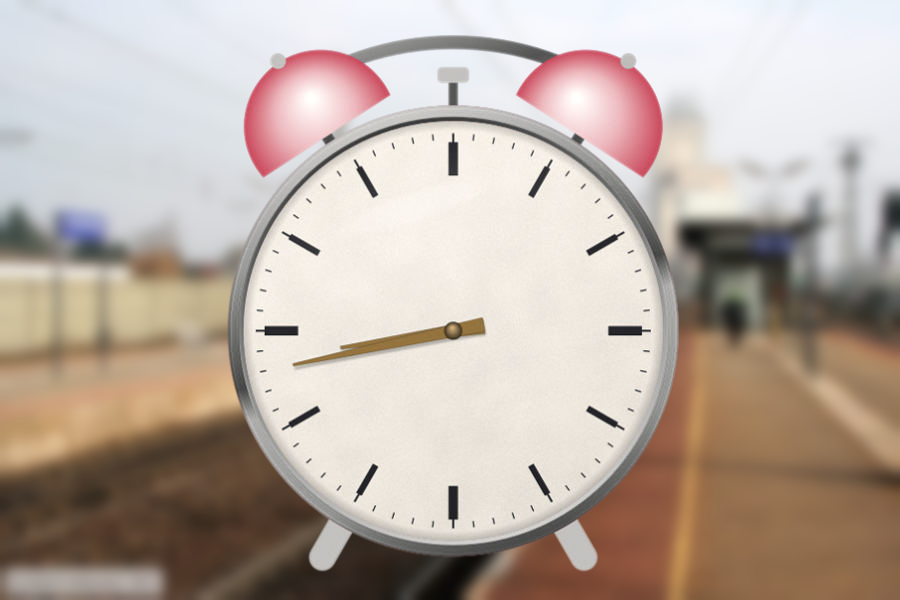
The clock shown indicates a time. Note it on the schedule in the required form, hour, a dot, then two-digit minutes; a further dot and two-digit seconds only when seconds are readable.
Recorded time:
8.43
